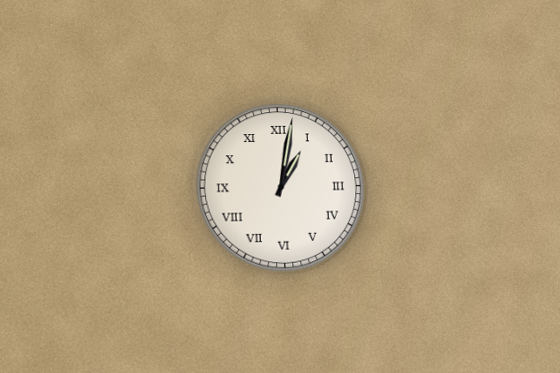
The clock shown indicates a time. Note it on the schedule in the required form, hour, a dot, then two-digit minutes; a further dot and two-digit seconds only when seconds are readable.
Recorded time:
1.02
